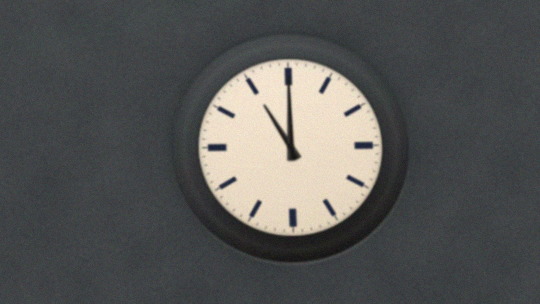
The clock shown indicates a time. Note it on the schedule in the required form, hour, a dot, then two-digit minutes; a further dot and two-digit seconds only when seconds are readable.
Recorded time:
11.00
